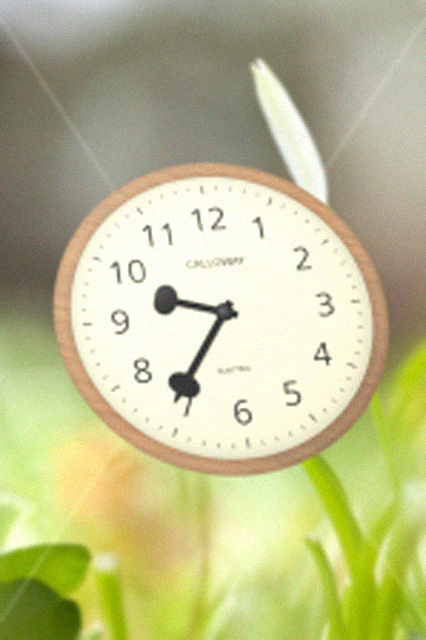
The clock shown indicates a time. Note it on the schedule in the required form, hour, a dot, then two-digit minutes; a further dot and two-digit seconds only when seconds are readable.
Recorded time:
9.36
